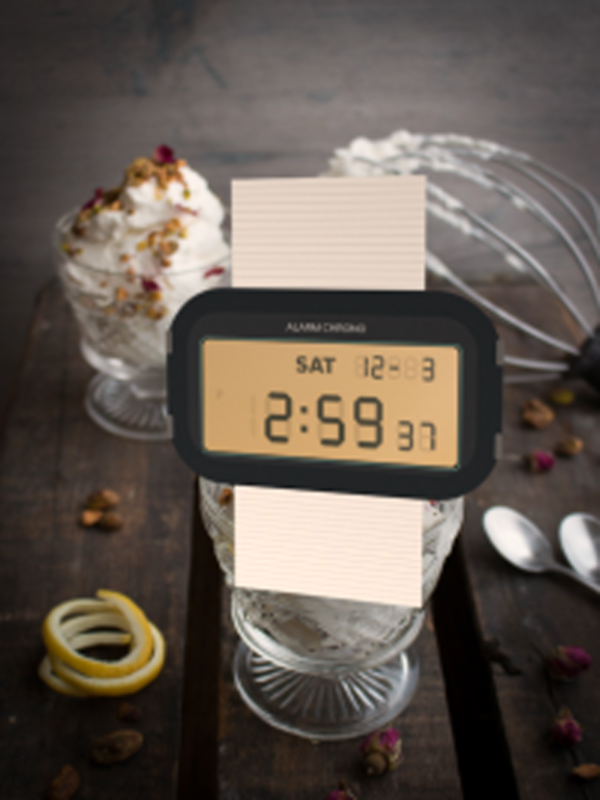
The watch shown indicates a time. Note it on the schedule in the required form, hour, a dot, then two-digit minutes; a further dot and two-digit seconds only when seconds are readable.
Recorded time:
2.59.37
